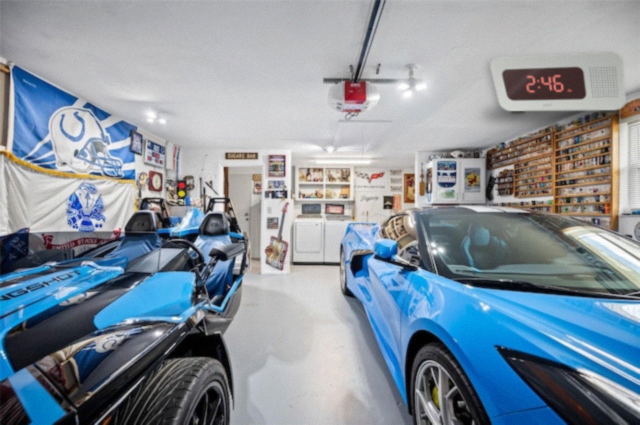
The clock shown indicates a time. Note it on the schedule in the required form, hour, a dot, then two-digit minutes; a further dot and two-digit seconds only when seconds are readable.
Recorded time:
2.46
